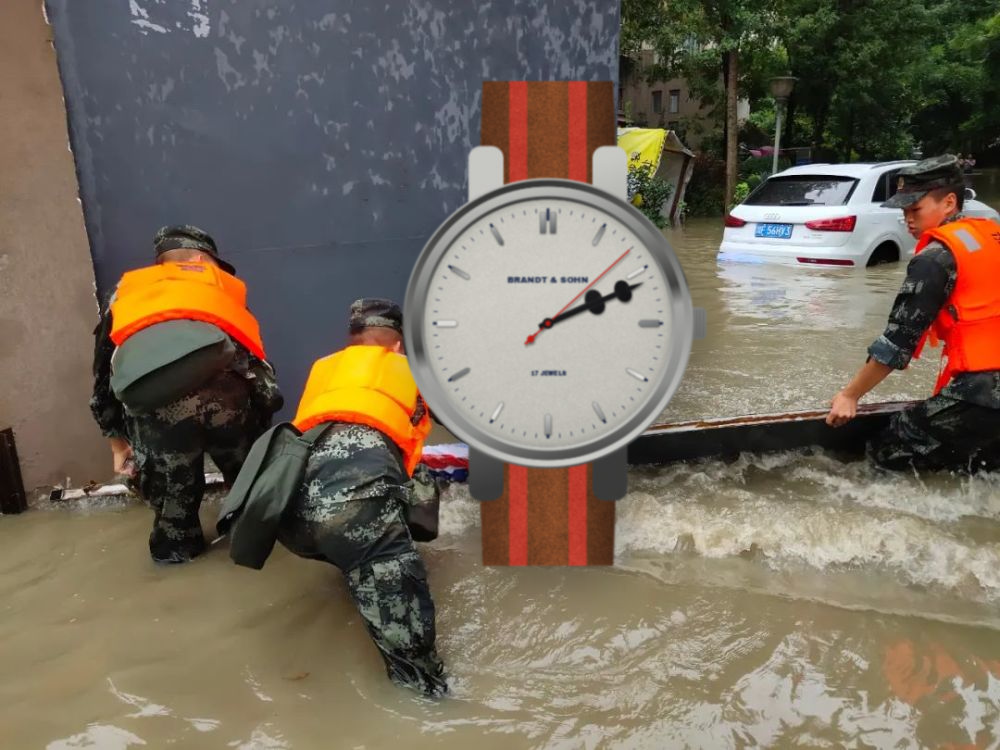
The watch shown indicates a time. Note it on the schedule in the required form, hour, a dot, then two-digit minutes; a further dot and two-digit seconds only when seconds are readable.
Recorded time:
2.11.08
